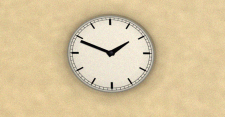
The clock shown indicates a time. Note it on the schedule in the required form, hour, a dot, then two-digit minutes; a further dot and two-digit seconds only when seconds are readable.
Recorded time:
1.49
